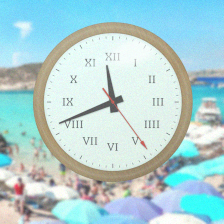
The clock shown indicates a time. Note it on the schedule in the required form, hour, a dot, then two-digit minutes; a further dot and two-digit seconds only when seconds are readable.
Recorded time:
11.41.24
